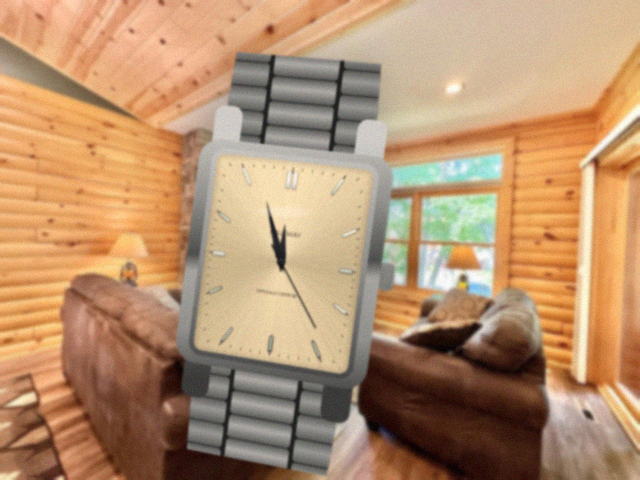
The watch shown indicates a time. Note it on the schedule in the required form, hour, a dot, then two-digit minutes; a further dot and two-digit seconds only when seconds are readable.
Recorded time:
11.56.24
